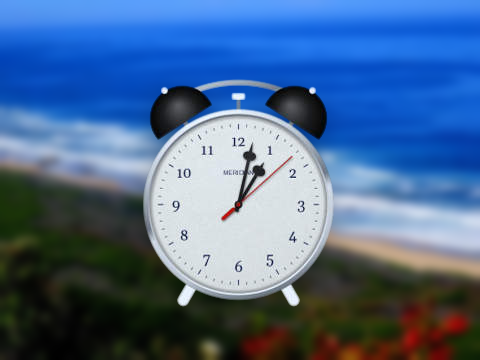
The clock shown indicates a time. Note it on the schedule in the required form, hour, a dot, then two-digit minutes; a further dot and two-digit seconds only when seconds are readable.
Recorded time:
1.02.08
